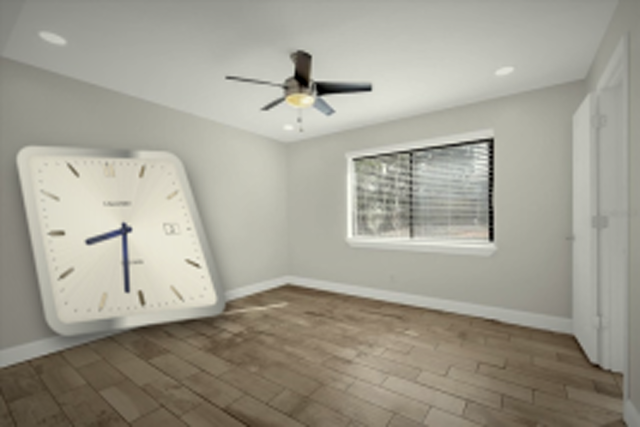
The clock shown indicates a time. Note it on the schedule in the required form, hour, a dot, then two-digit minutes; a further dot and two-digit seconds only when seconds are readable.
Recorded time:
8.32
